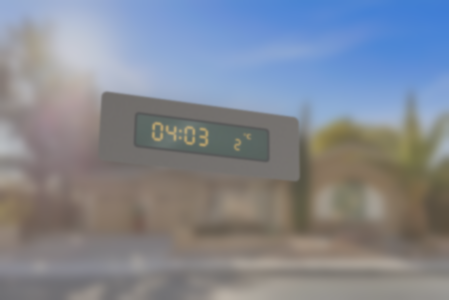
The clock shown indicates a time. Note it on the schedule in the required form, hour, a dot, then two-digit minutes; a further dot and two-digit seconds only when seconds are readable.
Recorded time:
4.03
